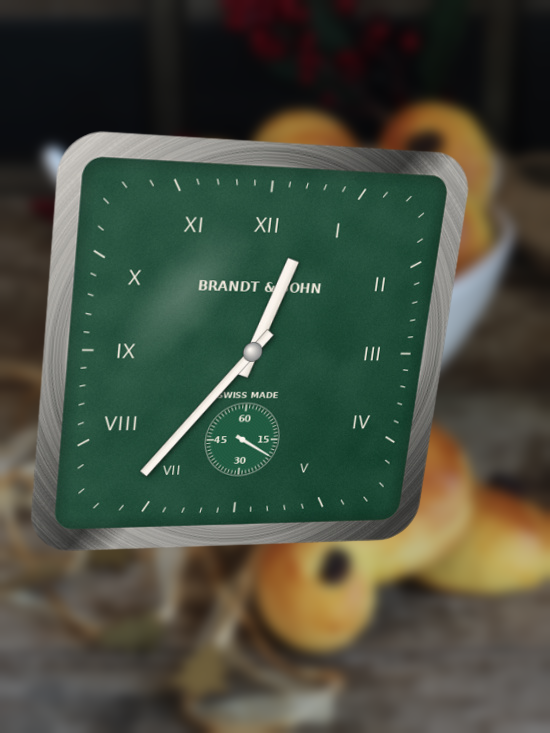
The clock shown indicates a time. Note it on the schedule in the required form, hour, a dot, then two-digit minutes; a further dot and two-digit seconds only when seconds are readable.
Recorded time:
12.36.20
